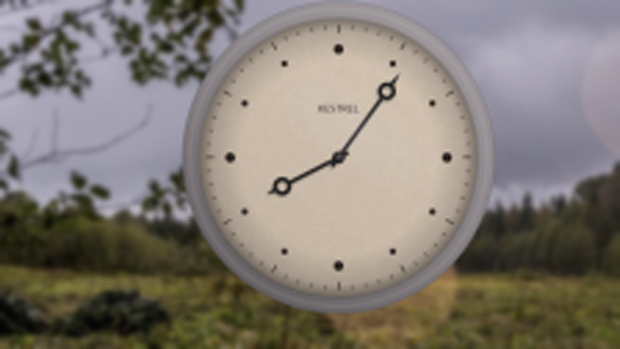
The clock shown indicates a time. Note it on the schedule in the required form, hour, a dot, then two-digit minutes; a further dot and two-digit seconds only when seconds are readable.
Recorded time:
8.06
